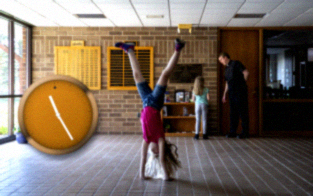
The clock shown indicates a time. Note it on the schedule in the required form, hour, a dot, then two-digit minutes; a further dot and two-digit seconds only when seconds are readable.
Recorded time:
11.26
